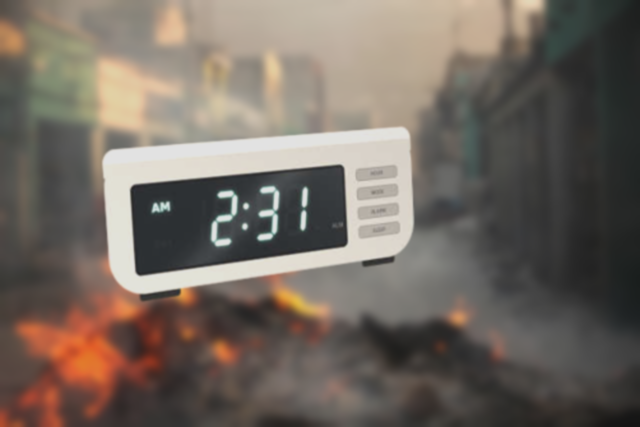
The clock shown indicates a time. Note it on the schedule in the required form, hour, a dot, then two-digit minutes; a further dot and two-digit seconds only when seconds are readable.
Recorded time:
2.31
